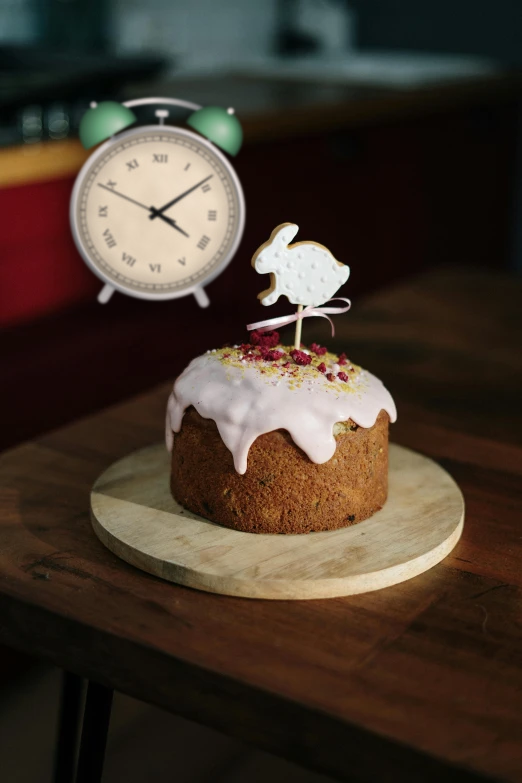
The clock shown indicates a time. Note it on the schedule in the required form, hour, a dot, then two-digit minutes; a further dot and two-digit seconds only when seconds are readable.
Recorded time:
4.08.49
